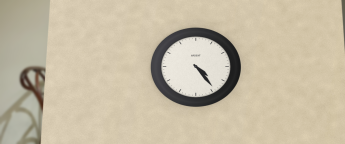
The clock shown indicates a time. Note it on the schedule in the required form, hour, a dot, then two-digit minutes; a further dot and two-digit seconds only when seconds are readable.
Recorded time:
4.24
